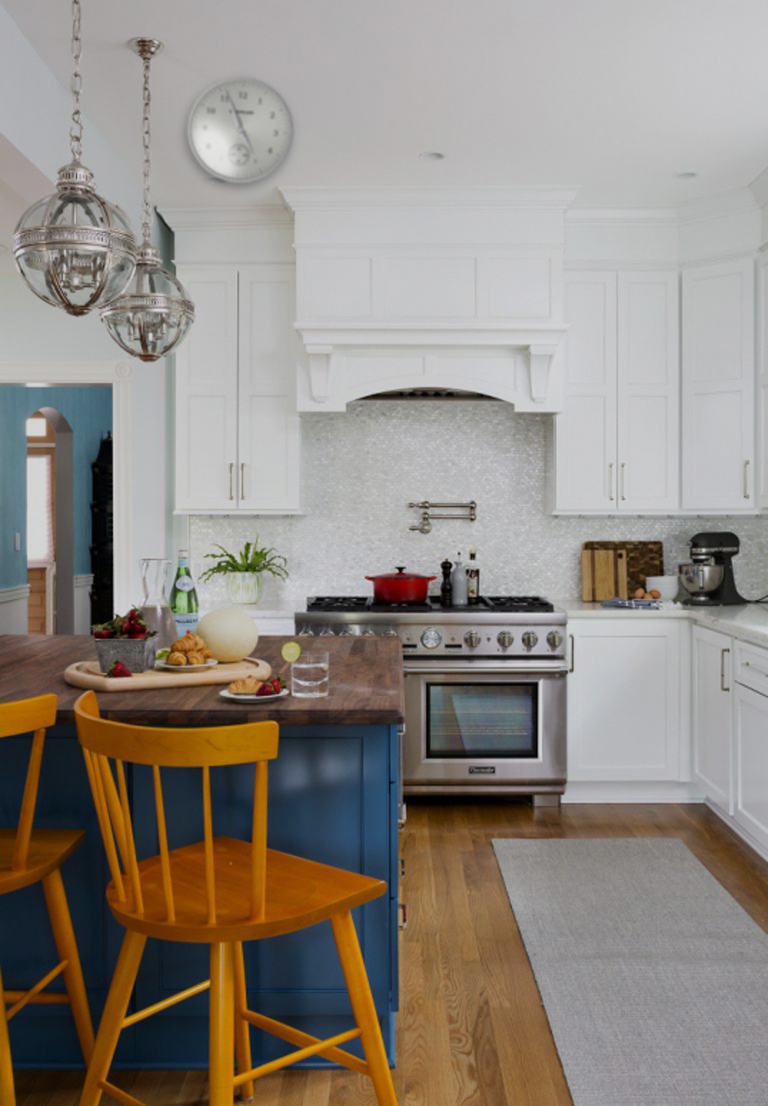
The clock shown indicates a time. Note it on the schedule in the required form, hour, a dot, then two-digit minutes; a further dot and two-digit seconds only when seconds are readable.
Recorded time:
4.56
